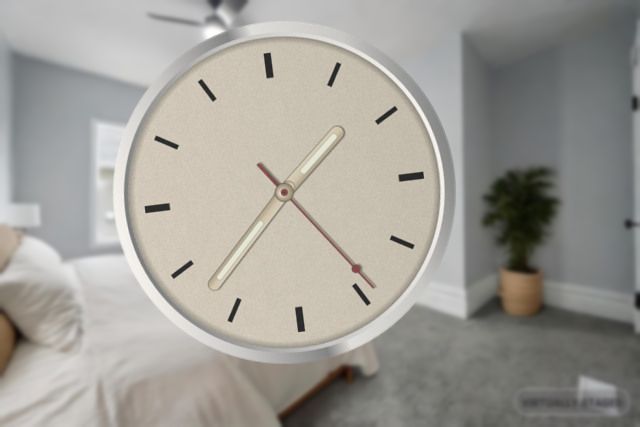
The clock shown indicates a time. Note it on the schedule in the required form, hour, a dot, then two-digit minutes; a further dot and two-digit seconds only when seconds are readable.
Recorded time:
1.37.24
